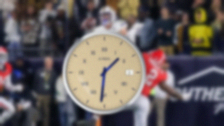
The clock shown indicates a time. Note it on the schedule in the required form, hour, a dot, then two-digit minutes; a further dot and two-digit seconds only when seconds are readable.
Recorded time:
1.31
